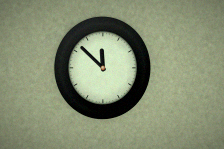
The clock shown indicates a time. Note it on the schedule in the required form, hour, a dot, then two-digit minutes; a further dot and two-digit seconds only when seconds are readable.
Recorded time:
11.52
